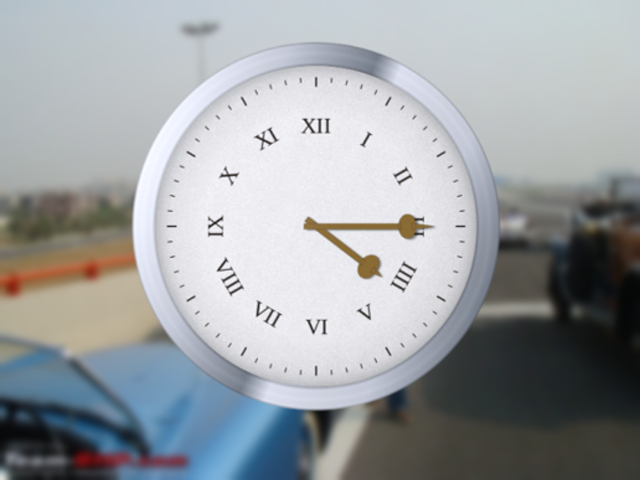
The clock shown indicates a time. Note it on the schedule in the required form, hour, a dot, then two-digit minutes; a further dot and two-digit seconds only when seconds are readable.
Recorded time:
4.15
